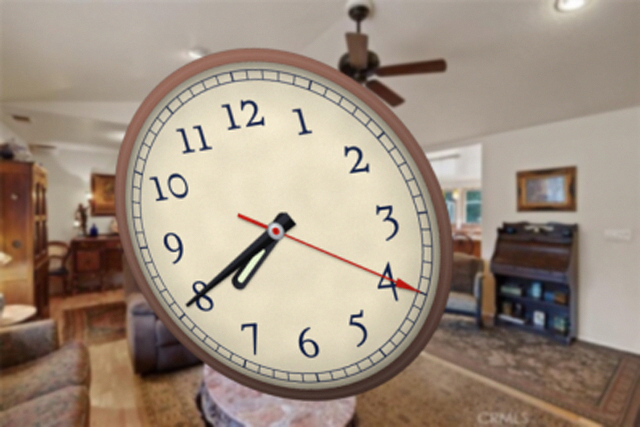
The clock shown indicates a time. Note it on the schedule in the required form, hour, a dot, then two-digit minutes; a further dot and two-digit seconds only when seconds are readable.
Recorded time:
7.40.20
